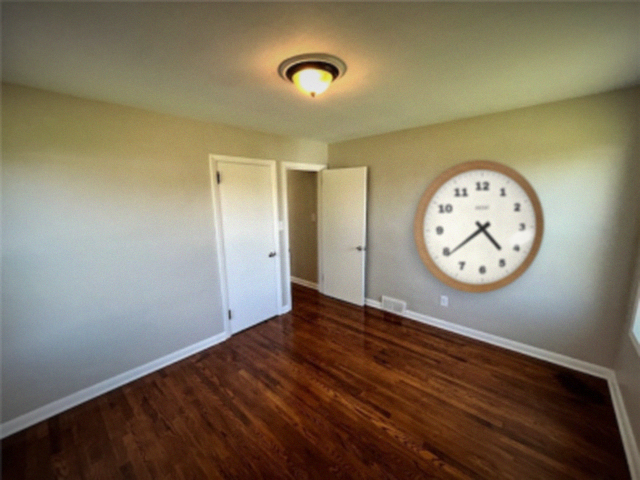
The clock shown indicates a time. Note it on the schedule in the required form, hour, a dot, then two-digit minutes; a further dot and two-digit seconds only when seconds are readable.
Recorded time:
4.39
